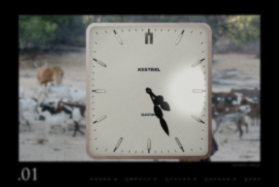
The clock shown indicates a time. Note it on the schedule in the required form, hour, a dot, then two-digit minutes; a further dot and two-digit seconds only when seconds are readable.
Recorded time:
4.26
